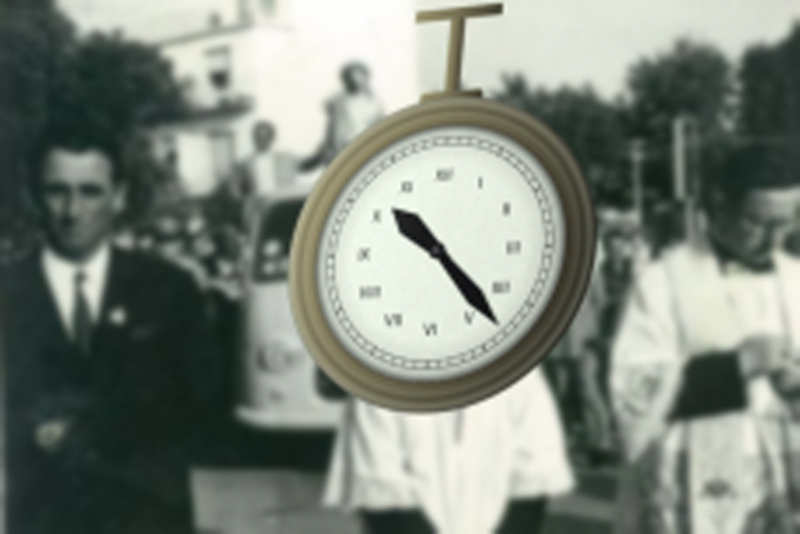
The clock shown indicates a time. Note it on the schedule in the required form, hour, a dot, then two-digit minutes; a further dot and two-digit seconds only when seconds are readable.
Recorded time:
10.23
